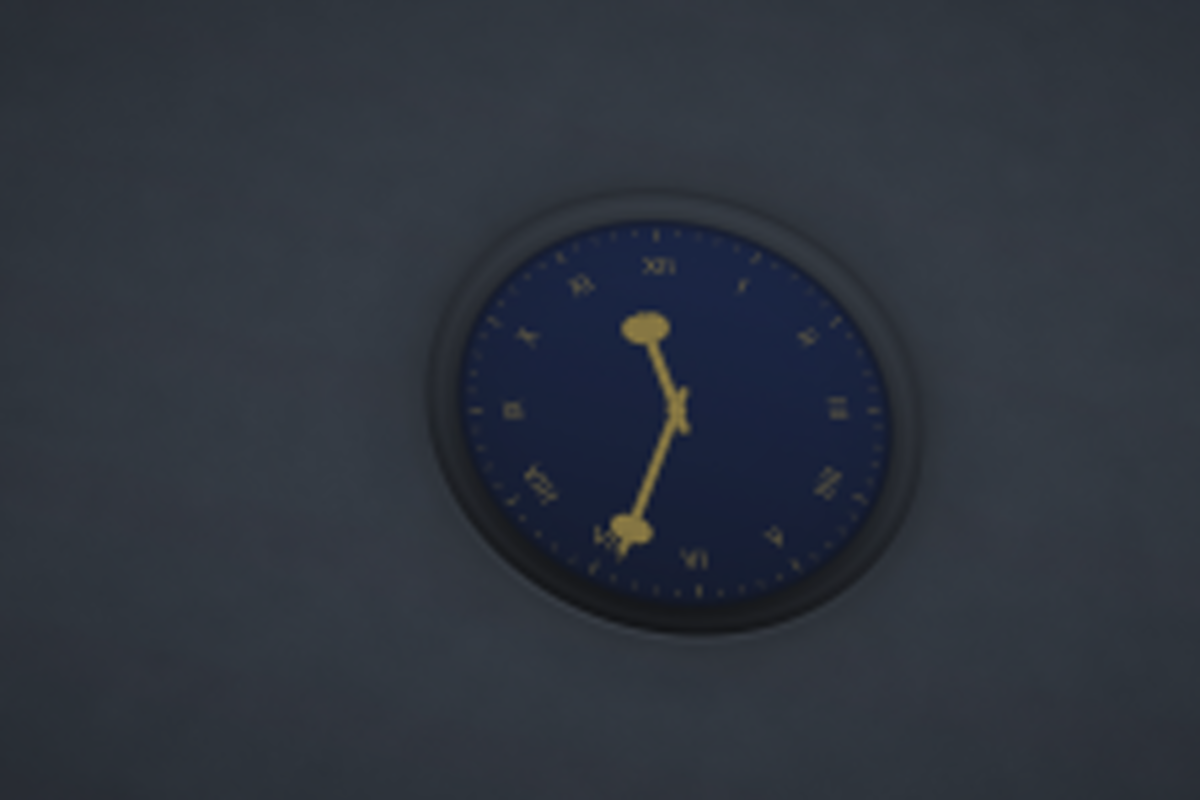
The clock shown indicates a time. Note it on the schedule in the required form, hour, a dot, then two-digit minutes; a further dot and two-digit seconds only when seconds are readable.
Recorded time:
11.34
